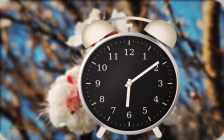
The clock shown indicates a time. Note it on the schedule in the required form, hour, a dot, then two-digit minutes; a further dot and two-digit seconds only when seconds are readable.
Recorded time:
6.09
